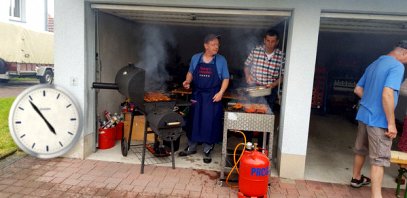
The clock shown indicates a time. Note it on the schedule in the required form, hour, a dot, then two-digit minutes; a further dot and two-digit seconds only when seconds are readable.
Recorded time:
4.54
